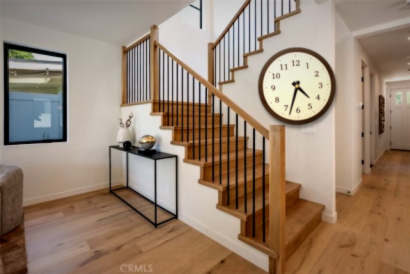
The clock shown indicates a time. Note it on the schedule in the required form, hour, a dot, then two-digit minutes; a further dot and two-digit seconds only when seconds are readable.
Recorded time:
4.33
